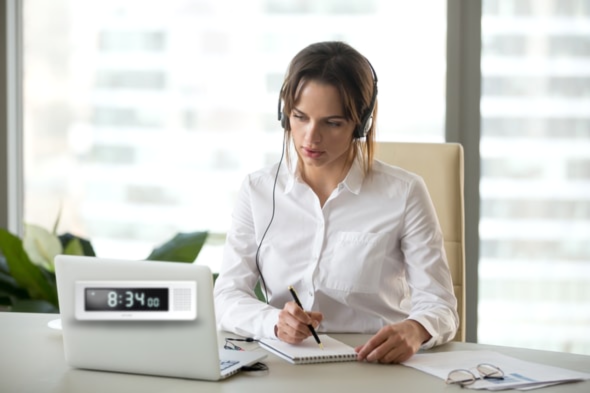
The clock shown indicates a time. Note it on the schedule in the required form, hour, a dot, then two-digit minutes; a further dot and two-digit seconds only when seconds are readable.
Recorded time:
8.34
